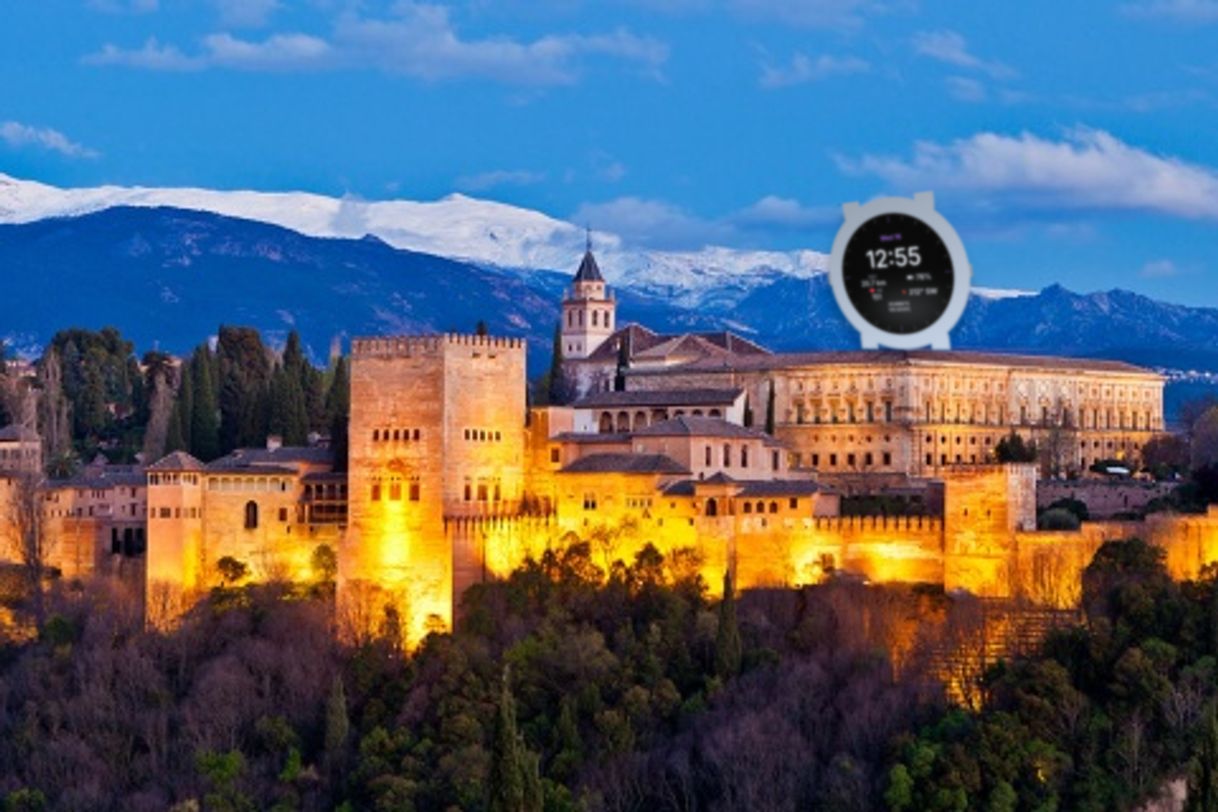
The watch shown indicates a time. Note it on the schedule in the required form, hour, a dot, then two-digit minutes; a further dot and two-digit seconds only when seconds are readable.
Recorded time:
12.55
